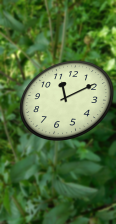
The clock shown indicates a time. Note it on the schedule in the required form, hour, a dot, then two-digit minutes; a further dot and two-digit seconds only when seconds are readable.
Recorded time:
11.09
